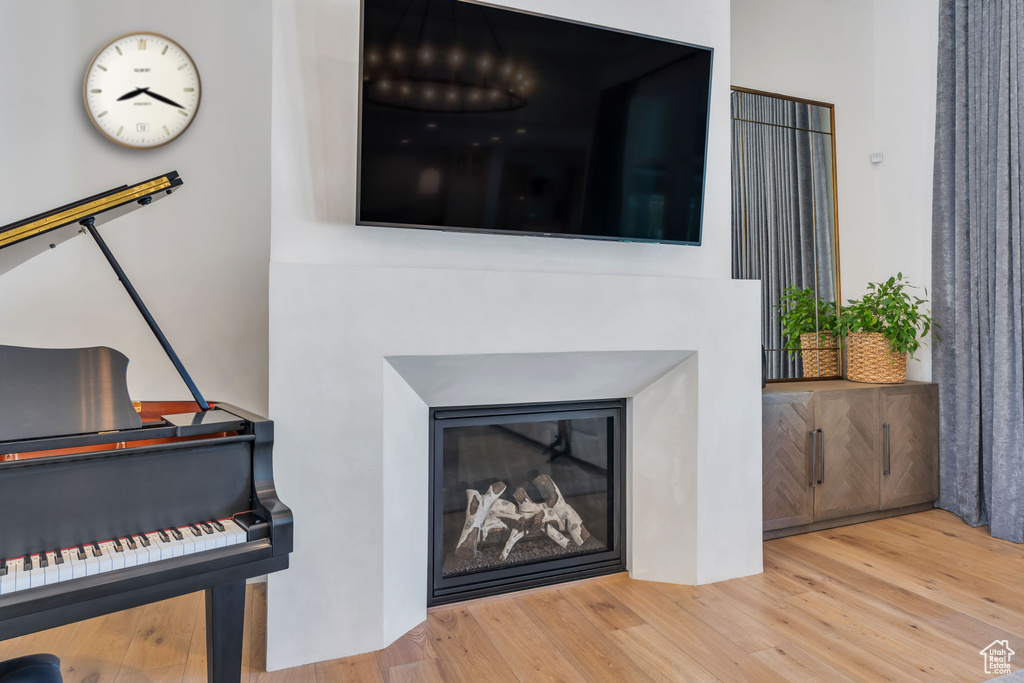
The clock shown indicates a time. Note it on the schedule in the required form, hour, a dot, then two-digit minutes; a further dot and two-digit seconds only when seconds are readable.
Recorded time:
8.19
